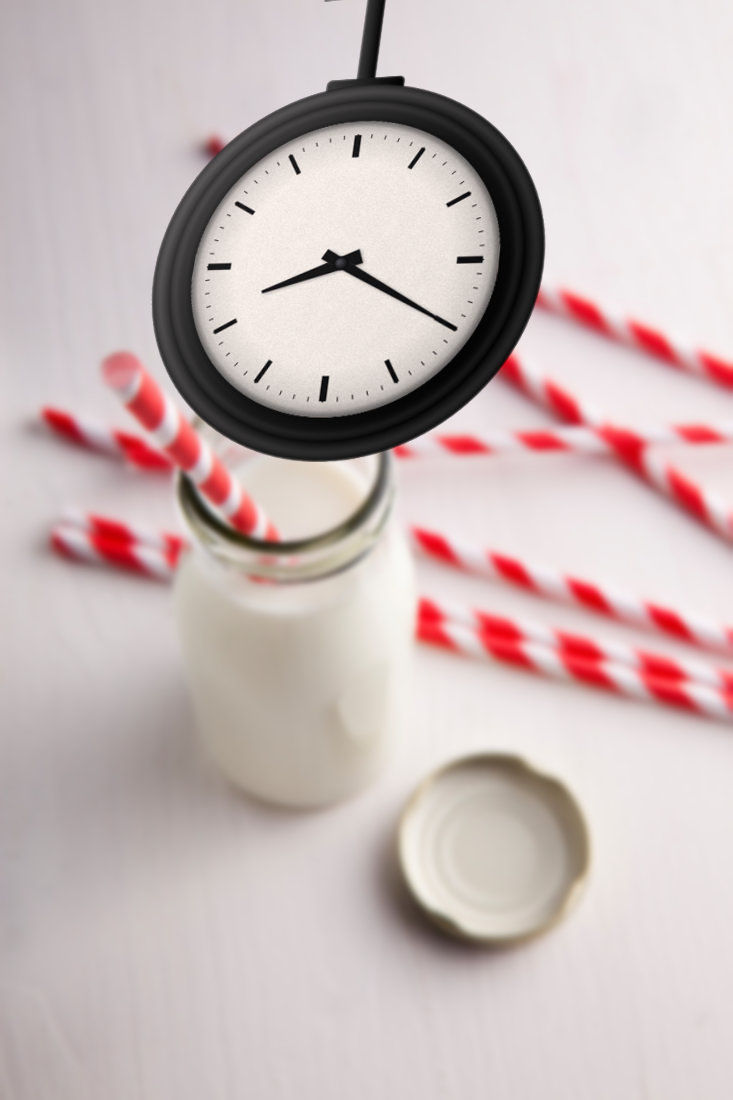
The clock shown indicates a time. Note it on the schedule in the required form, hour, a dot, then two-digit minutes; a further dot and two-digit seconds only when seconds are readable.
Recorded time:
8.20
